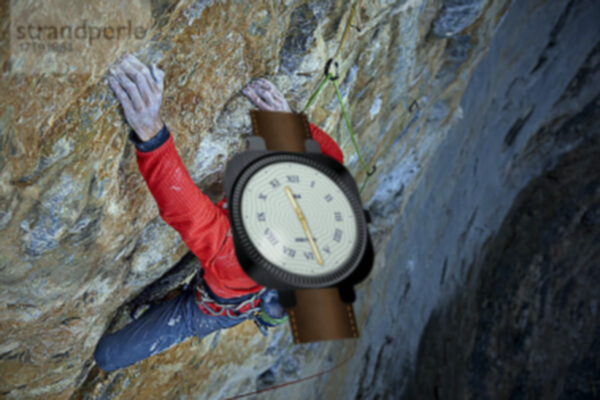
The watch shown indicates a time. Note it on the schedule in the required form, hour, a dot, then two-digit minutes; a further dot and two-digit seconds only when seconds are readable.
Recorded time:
11.28
